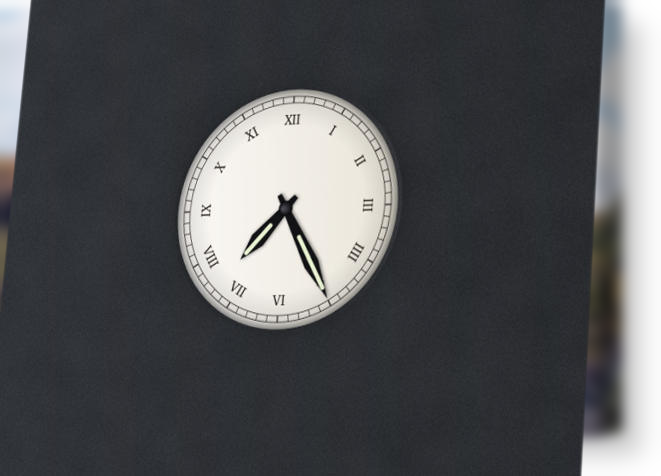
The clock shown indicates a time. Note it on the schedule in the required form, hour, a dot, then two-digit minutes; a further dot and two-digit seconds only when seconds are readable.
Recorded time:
7.25
